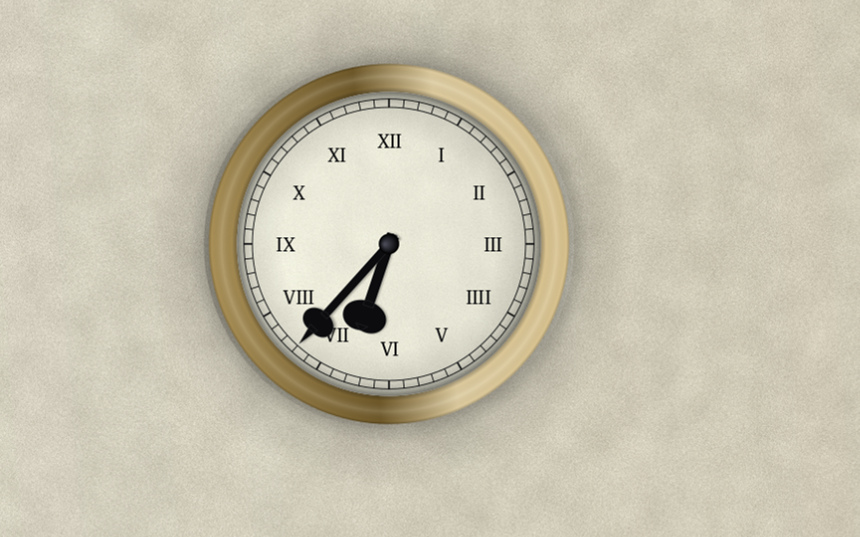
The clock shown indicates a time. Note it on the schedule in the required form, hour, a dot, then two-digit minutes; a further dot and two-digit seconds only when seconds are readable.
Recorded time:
6.37
